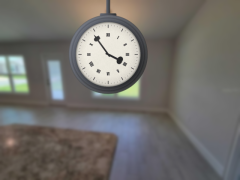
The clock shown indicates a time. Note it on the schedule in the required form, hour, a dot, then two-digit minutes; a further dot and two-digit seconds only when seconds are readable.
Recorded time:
3.54
